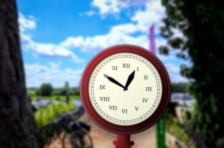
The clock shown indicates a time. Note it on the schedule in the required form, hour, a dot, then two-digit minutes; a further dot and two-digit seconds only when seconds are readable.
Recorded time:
12.50
